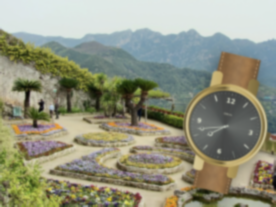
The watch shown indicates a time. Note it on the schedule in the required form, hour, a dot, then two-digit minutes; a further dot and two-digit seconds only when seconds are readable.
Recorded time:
7.42
